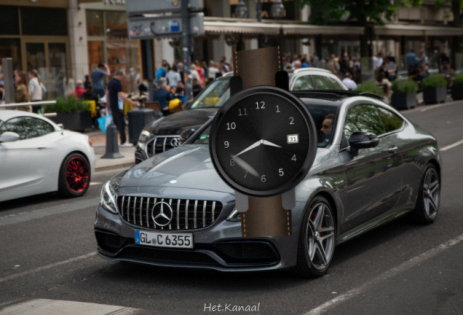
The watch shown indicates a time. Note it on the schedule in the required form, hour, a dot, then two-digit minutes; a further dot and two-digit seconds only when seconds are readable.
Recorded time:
3.41
